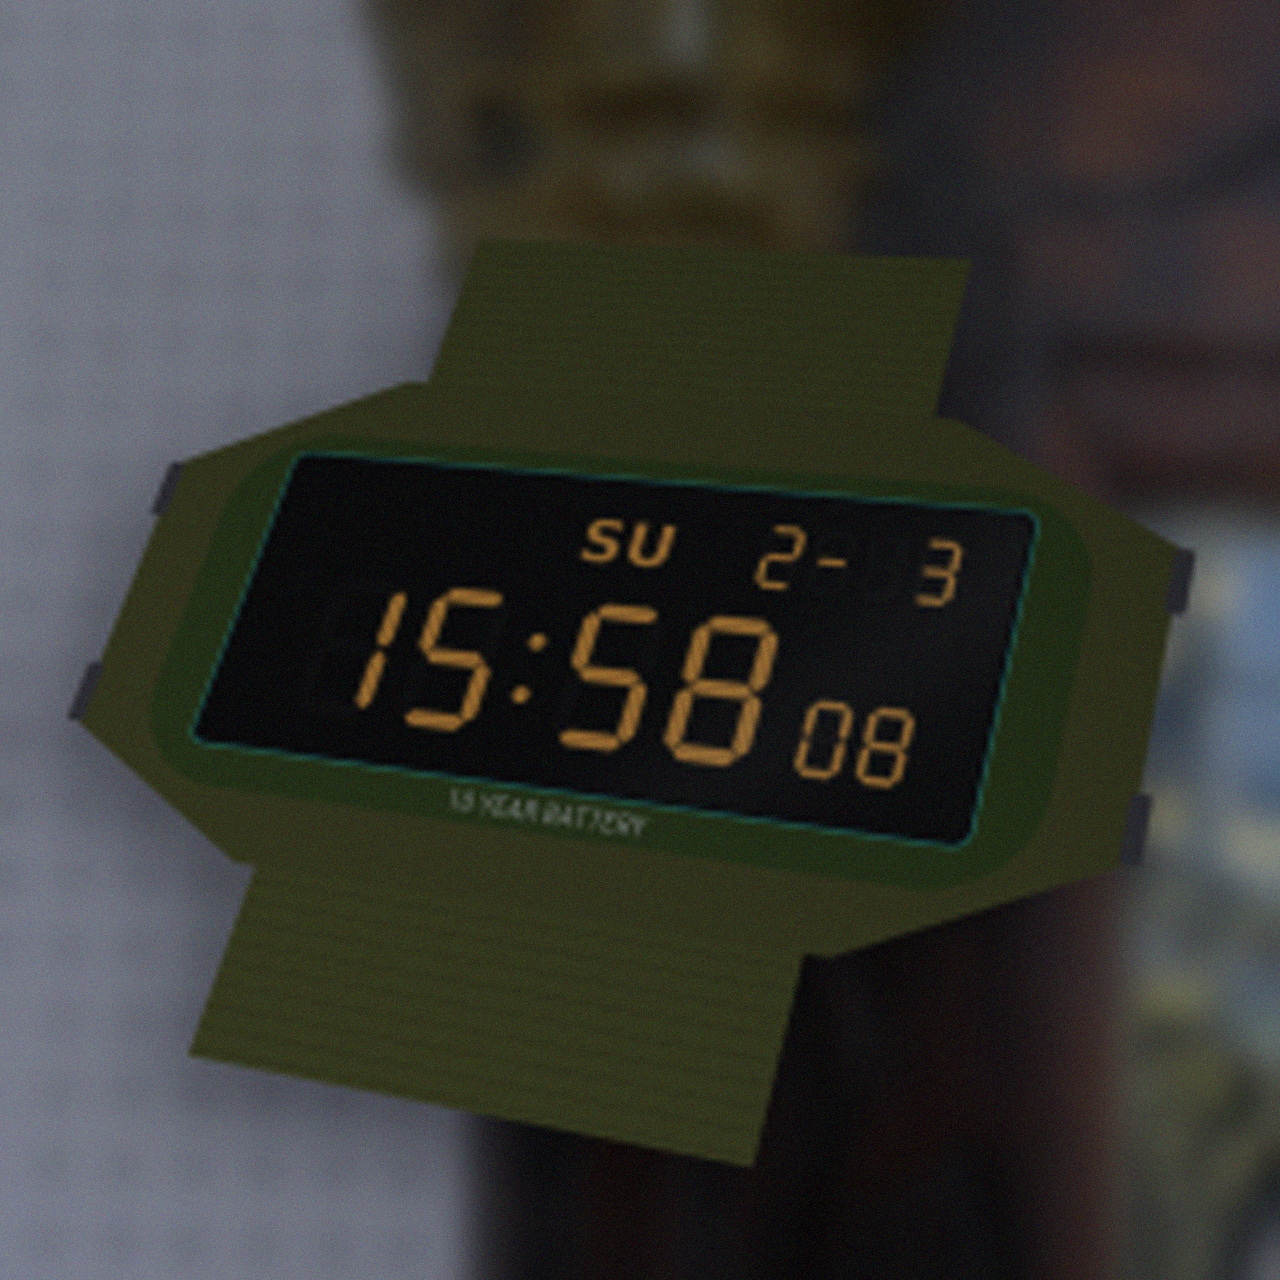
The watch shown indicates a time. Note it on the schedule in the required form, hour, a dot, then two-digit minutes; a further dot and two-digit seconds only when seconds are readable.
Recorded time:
15.58.08
